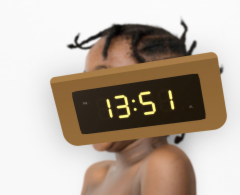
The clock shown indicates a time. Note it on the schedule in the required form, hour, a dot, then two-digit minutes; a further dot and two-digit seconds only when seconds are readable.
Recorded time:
13.51
